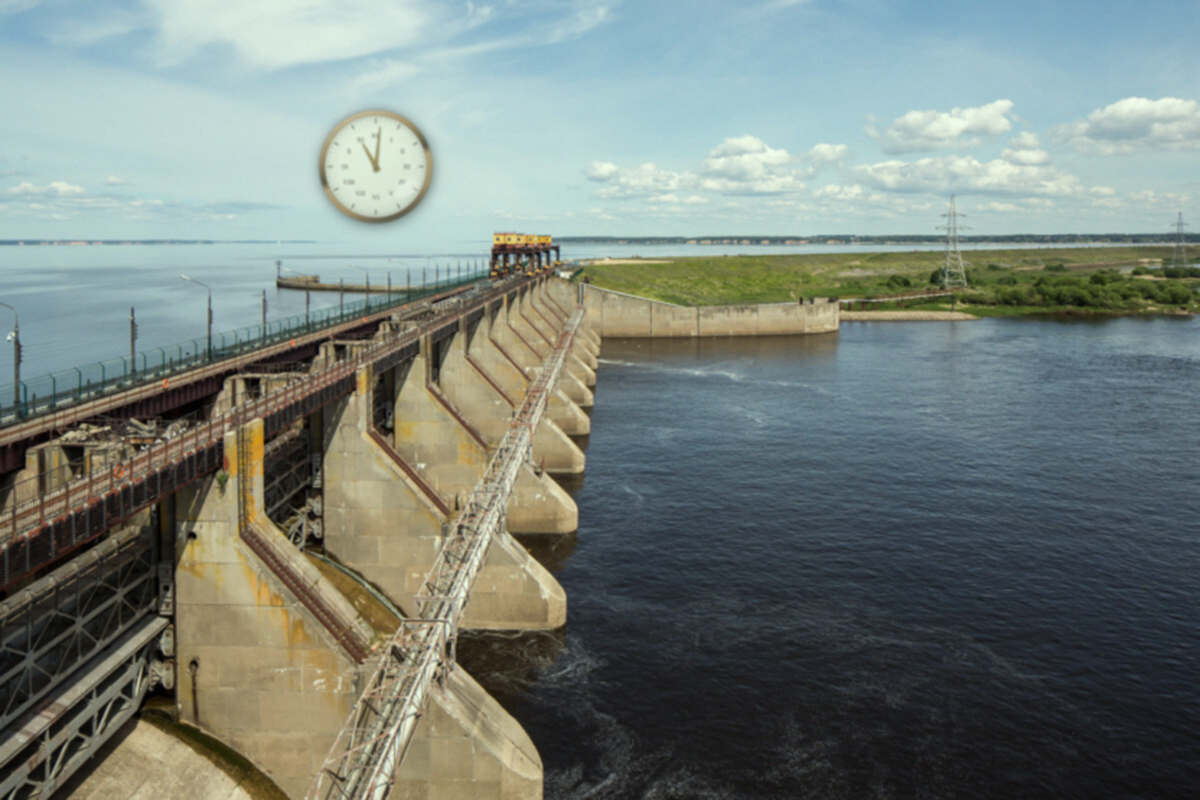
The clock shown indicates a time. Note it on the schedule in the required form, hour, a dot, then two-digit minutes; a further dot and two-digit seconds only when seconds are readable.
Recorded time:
11.01
